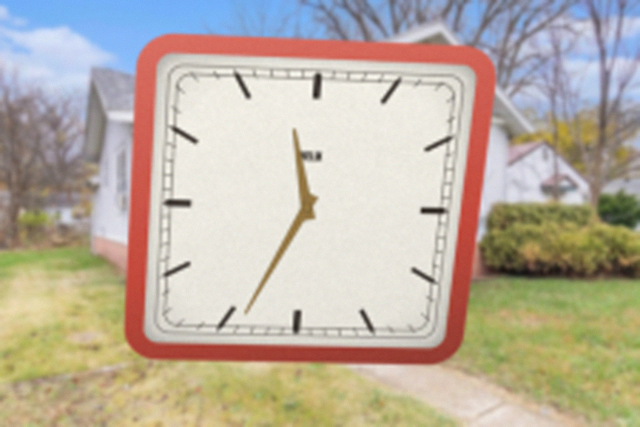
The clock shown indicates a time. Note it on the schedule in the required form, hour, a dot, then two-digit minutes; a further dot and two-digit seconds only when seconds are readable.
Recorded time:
11.34
